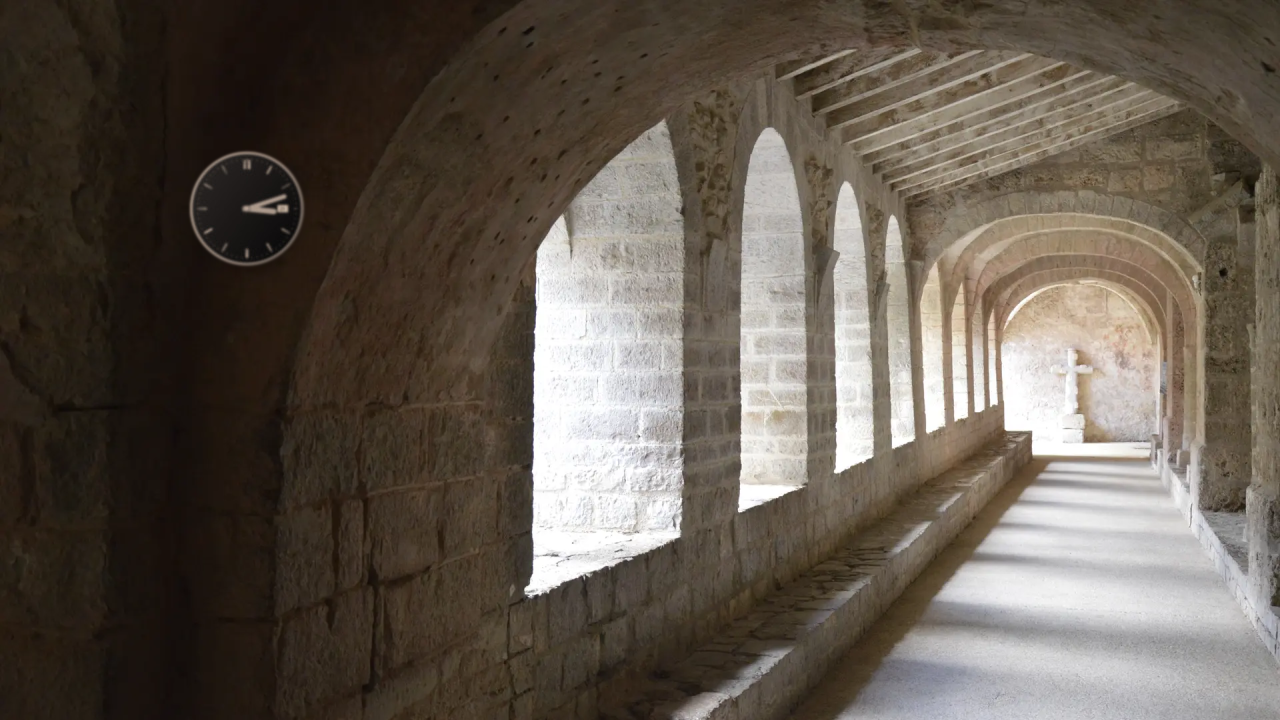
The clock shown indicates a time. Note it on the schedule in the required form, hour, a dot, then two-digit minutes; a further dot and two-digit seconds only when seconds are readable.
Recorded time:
3.12
